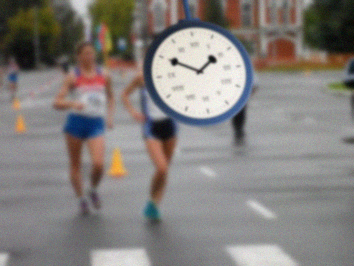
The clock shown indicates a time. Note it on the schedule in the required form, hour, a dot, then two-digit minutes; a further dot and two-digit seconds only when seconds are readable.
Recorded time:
1.50
